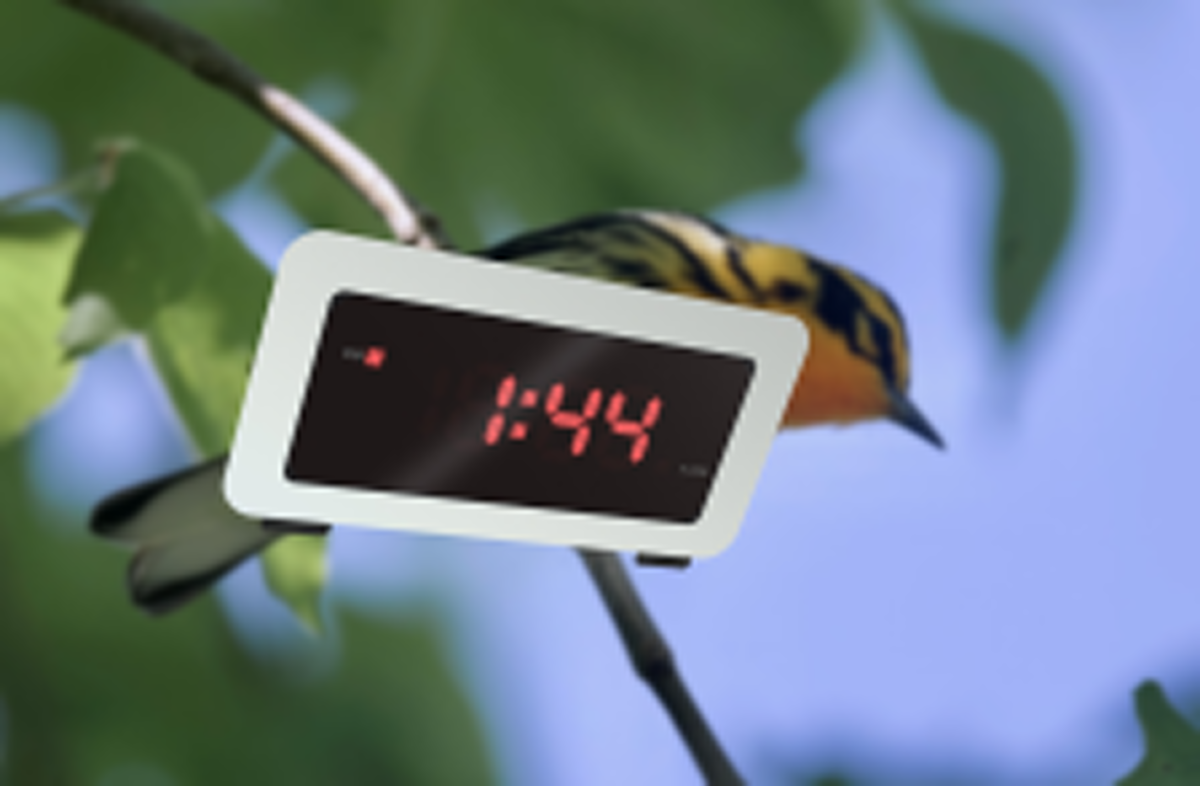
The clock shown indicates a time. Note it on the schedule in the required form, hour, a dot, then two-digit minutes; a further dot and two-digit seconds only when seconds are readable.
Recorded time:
1.44
